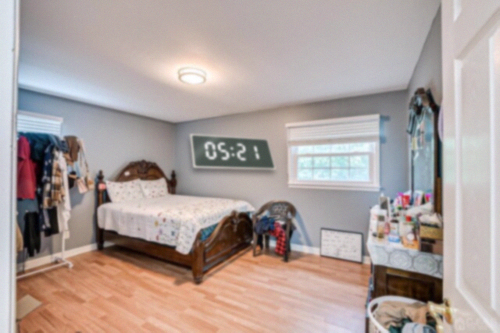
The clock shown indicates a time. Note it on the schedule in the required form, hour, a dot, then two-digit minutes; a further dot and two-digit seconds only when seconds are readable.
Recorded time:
5.21
